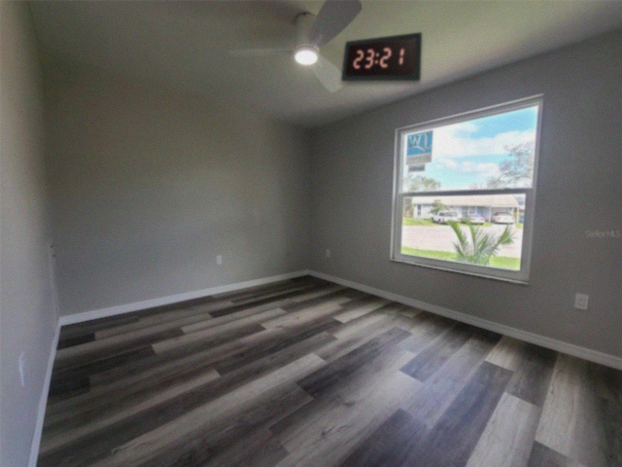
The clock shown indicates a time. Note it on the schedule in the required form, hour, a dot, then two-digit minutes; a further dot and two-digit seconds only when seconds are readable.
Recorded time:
23.21
